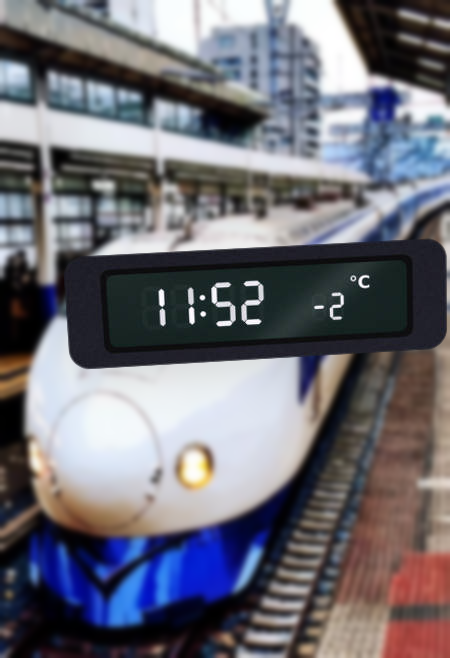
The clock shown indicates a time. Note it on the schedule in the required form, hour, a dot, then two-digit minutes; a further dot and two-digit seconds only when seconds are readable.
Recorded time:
11.52
